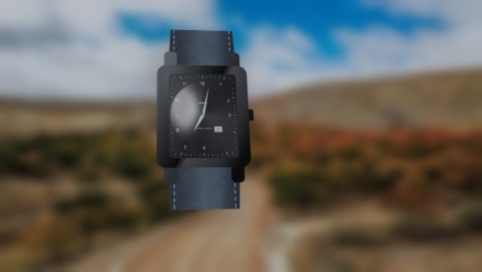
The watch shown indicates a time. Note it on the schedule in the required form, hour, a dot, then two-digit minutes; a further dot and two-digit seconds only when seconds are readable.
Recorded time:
7.02
